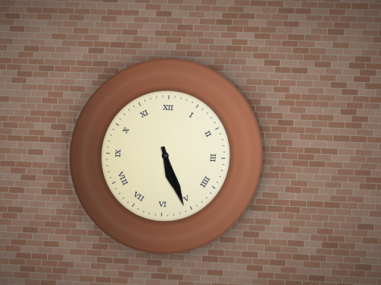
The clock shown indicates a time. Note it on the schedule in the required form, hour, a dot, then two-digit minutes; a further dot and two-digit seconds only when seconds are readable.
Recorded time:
5.26
